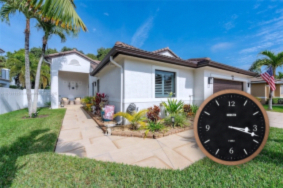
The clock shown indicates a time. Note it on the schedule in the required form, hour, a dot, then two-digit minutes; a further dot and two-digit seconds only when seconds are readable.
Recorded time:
3.18
